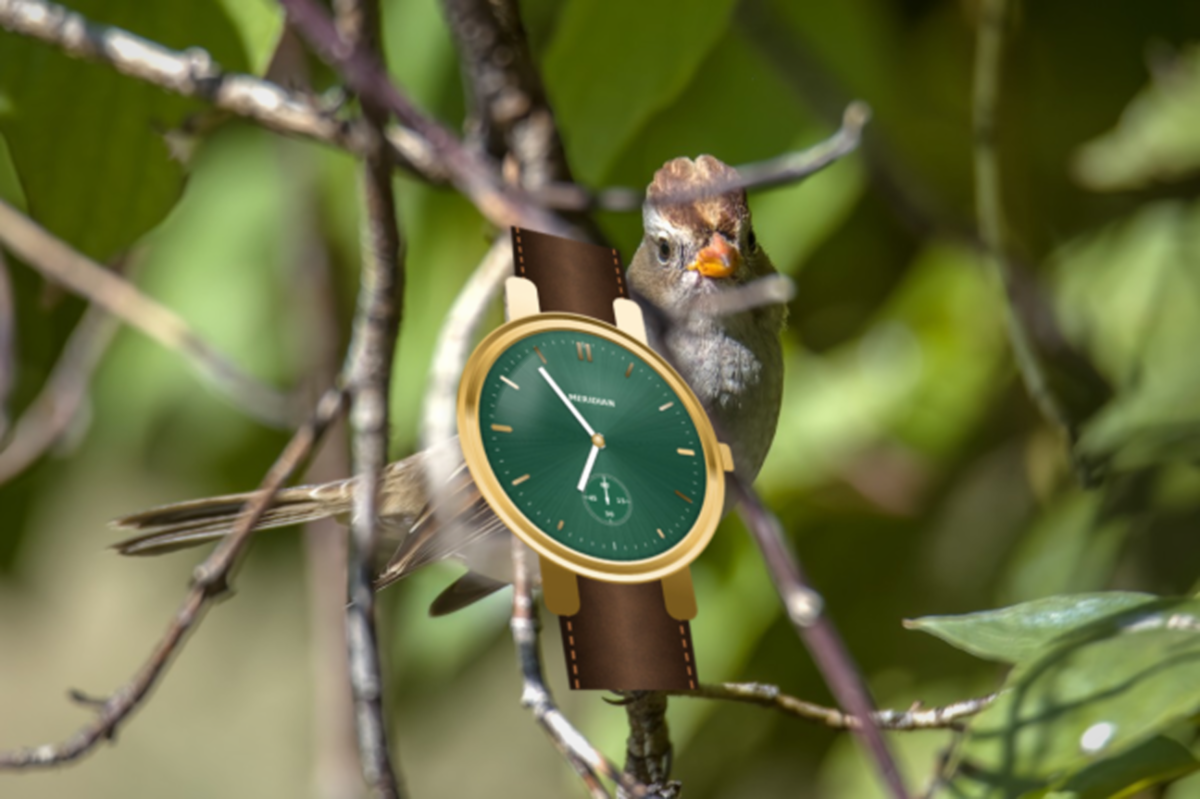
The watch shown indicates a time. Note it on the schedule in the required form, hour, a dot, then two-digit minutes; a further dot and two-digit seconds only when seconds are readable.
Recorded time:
6.54
